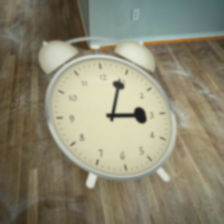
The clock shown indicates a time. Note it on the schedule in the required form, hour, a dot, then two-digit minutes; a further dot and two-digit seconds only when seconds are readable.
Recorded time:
3.04
